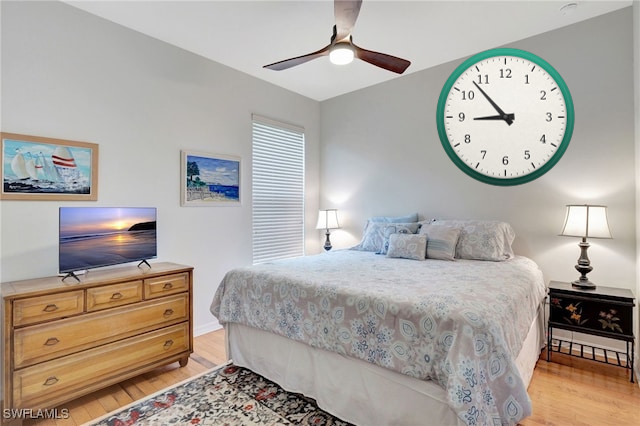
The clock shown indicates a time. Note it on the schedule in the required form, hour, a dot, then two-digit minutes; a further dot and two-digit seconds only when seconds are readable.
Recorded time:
8.53
